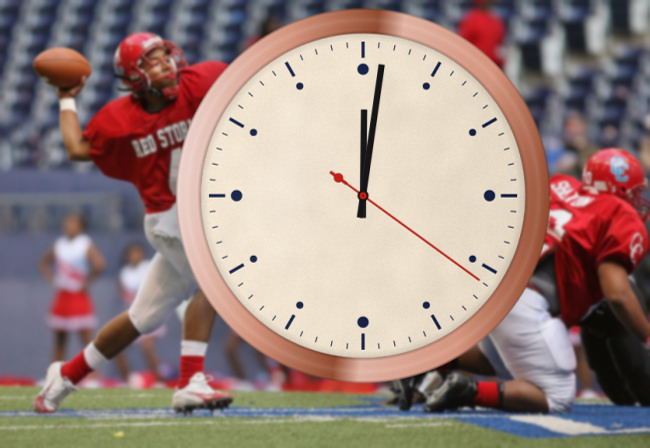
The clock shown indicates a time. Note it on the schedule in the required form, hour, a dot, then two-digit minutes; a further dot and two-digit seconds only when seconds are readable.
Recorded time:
12.01.21
